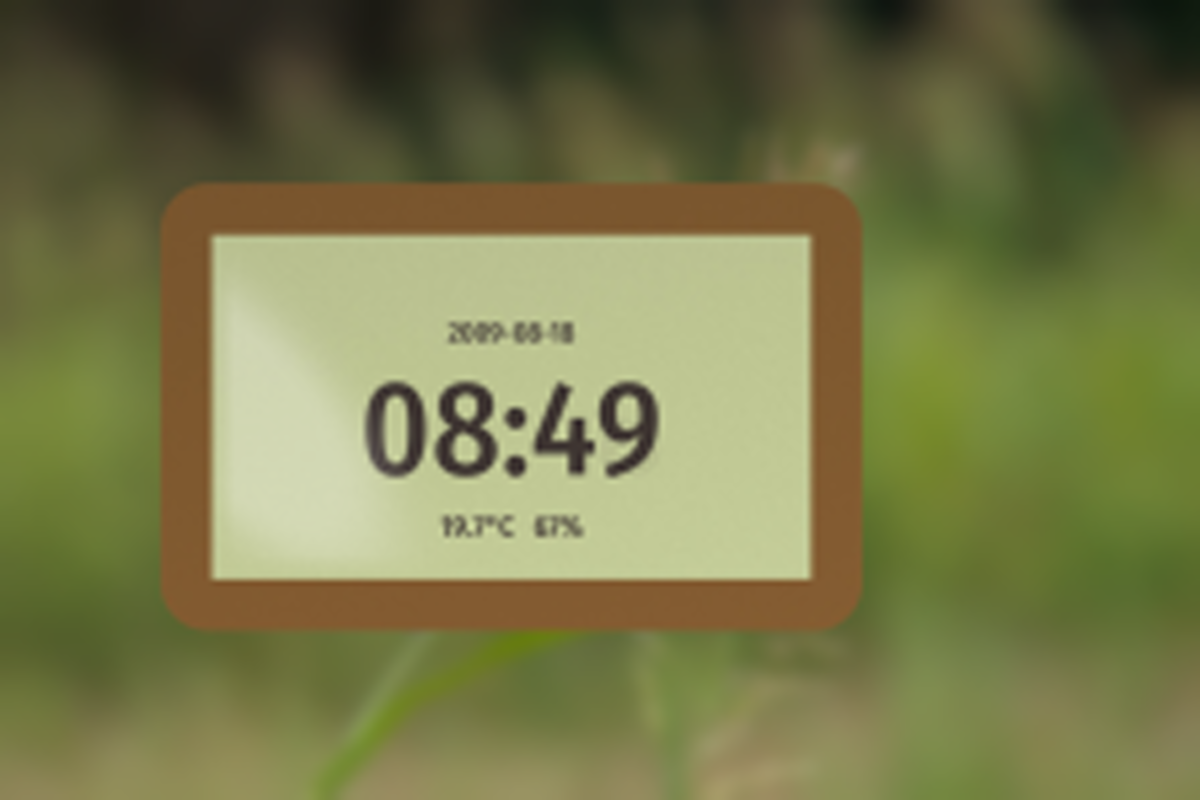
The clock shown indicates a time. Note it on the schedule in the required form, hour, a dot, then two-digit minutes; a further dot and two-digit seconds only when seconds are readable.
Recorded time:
8.49
